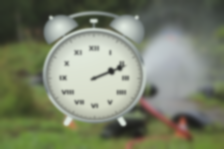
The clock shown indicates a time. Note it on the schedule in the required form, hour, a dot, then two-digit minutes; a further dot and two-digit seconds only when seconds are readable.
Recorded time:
2.11
